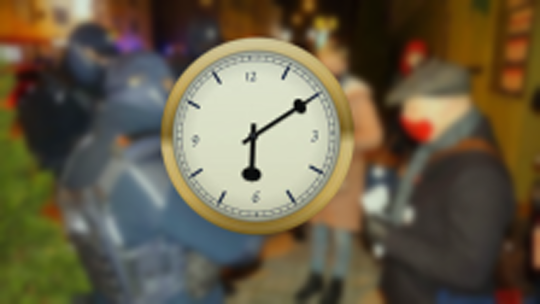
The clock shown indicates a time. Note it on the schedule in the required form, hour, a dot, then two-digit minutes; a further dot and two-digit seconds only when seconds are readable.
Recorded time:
6.10
